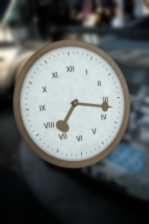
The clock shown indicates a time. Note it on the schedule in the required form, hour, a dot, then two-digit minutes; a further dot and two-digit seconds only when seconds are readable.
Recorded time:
7.17
